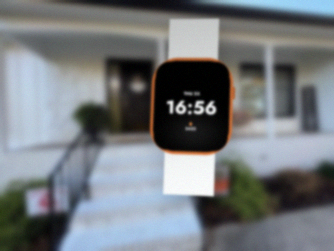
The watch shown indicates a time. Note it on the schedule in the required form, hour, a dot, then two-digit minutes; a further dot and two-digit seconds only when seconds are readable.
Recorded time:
16.56
